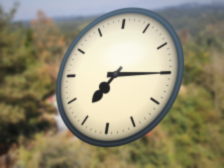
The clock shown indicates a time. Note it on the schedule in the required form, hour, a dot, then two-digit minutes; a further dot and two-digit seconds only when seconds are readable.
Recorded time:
7.15
